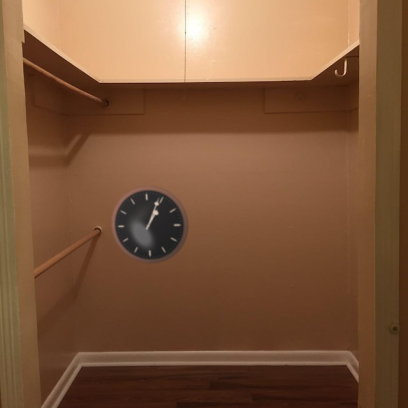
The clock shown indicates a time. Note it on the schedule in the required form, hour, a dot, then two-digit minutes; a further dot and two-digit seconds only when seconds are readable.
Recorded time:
1.04
